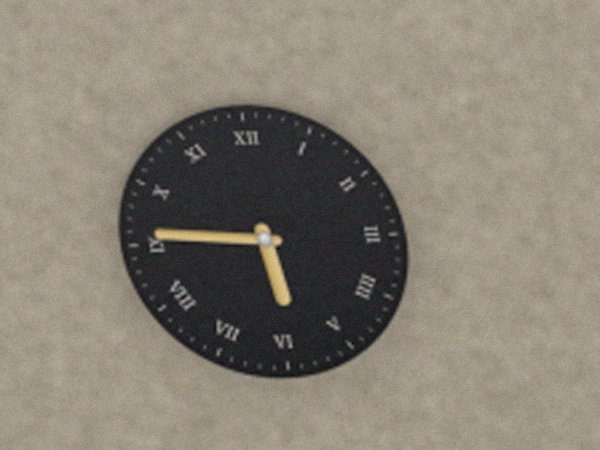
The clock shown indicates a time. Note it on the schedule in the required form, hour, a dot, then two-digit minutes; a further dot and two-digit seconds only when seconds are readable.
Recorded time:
5.46
